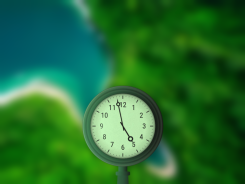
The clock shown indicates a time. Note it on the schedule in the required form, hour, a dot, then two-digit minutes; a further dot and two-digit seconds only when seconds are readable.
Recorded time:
4.58
